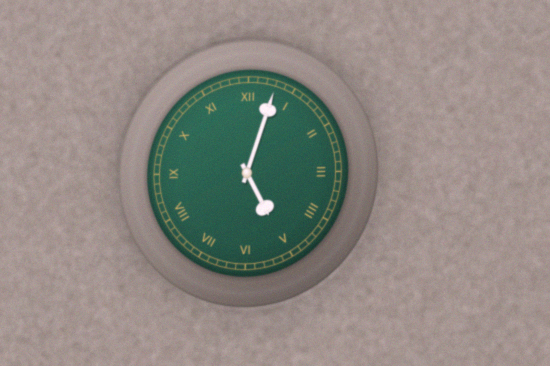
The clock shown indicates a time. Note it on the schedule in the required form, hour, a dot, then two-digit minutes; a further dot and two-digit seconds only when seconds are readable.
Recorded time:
5.03
